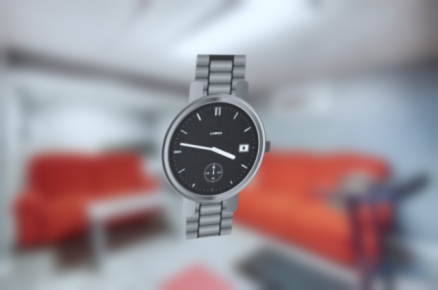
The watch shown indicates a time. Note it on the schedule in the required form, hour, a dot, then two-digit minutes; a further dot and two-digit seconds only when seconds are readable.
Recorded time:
3.47
